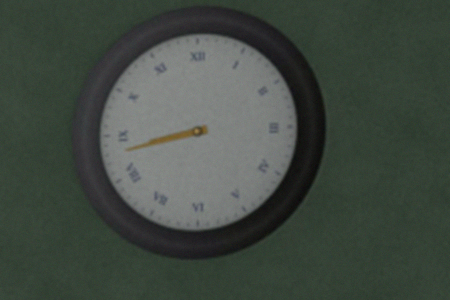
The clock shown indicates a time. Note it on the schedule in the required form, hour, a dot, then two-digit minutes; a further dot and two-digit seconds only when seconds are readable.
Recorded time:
8.43
